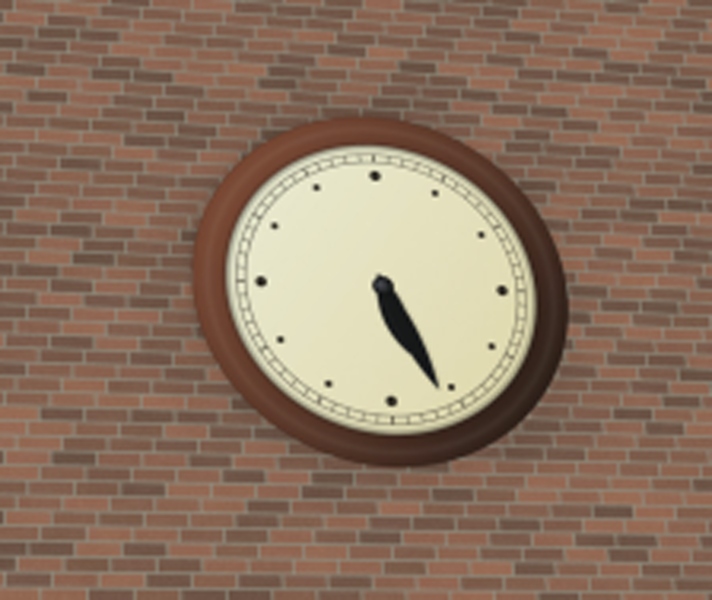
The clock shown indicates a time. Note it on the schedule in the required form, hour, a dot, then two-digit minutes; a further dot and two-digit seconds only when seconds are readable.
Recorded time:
5.26
